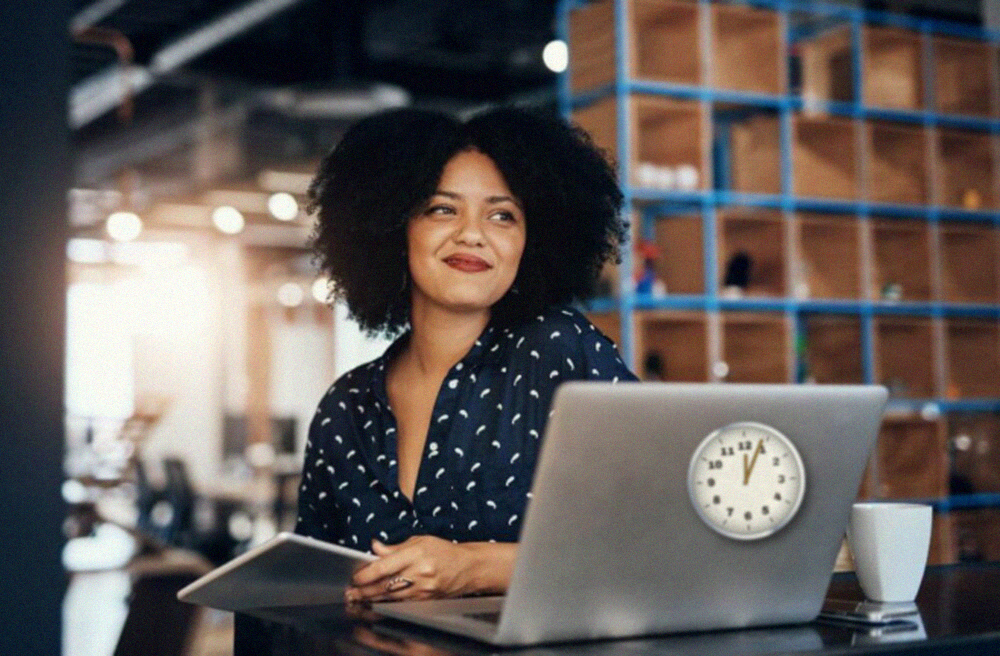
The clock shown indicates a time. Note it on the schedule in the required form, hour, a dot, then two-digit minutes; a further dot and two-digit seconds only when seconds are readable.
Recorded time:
12.04
